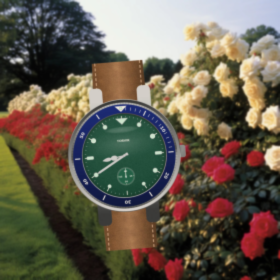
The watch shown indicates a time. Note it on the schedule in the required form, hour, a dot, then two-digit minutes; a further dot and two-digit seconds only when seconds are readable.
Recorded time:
8.40
